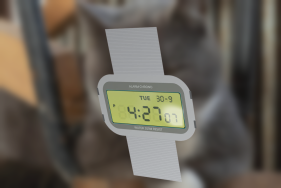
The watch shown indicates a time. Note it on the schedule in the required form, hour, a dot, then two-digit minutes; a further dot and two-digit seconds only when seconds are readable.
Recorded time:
4.27.07
